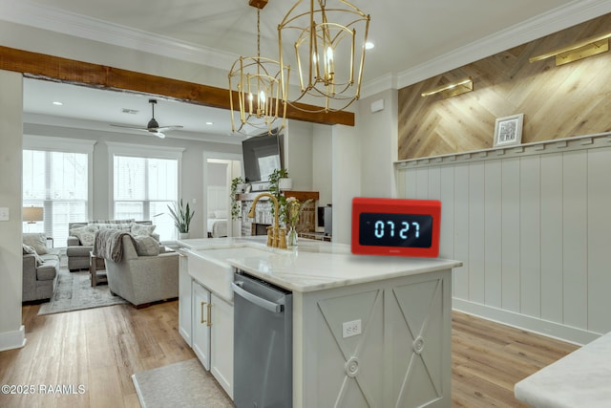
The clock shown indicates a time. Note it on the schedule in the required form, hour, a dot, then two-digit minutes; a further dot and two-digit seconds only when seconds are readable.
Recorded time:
7.27
